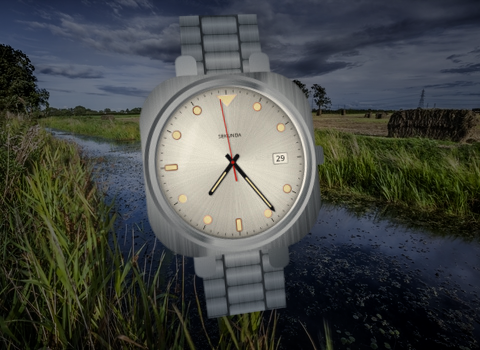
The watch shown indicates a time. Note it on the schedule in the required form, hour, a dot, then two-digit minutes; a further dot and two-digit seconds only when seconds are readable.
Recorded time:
7.23.59
